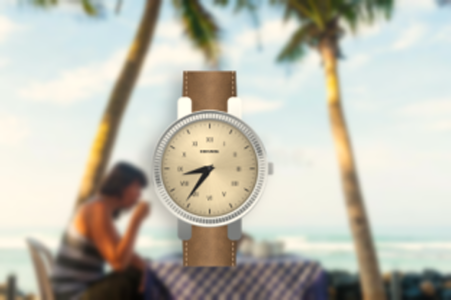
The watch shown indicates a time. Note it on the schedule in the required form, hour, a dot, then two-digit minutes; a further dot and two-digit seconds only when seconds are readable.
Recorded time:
8.36
